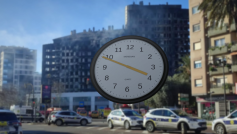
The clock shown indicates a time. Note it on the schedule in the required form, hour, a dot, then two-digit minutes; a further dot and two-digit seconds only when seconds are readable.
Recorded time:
3.49
